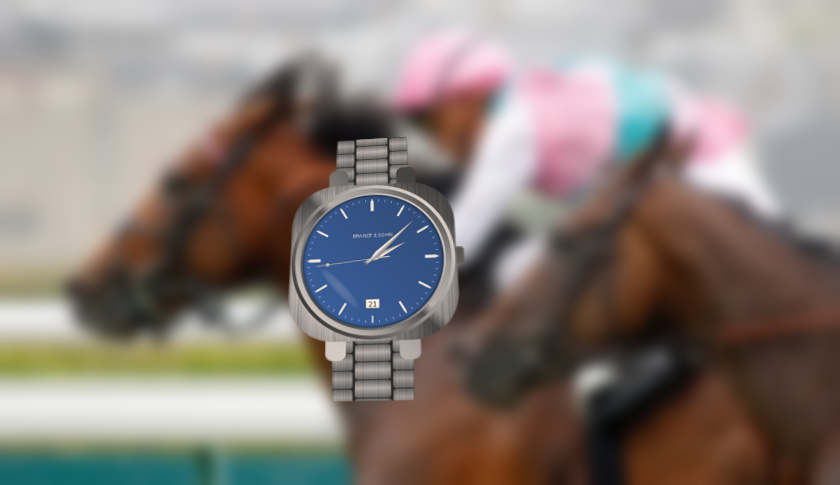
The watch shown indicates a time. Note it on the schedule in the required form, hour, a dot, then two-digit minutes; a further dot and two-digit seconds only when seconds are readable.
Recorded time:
2.07.44
